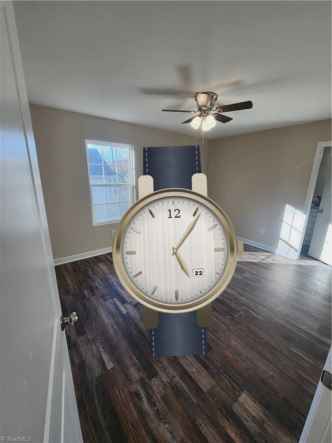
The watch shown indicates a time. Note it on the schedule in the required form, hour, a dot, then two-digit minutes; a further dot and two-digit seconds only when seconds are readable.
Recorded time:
5.06
